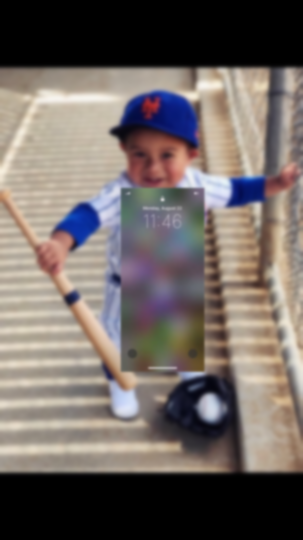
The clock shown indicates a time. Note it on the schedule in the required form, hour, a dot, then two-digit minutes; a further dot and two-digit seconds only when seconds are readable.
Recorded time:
11.46
